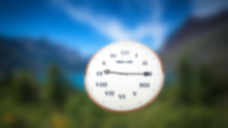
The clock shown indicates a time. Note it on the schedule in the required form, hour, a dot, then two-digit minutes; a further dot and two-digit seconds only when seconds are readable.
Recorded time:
9.15
